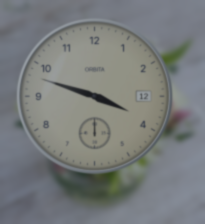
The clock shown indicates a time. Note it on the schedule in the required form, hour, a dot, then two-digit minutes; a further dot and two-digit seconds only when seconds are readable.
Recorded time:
3.48
